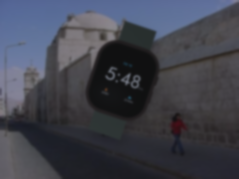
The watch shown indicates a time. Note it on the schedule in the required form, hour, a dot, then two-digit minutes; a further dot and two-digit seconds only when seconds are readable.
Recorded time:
5.48
